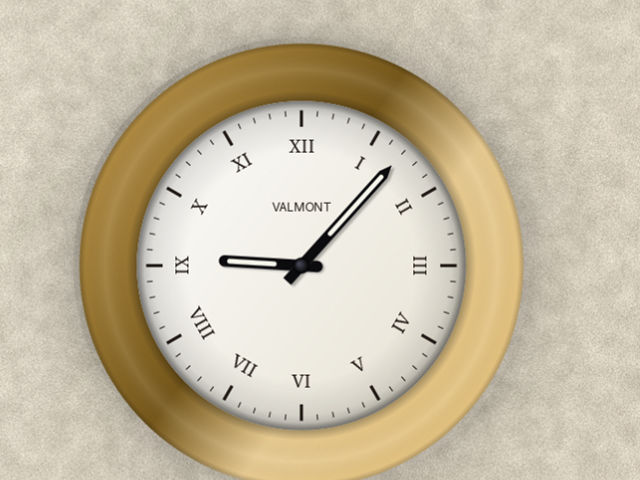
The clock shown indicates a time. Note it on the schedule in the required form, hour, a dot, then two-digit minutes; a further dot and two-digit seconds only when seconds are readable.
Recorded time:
9.07
